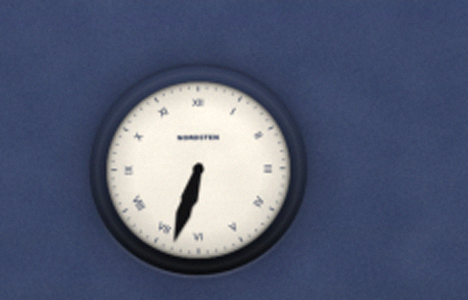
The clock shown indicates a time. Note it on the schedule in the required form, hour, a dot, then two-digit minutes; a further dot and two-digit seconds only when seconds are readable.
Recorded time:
6.33
